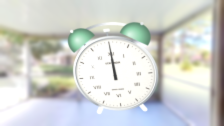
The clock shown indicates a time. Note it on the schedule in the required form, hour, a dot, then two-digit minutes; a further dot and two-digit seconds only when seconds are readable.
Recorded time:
12.00
